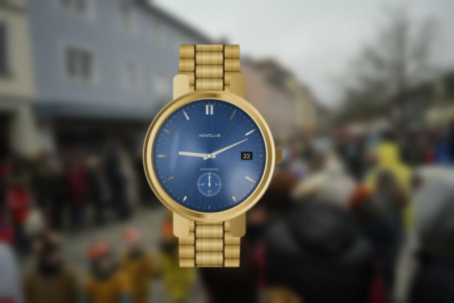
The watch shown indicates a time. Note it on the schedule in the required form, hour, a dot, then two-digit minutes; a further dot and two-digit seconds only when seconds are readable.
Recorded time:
9.11
